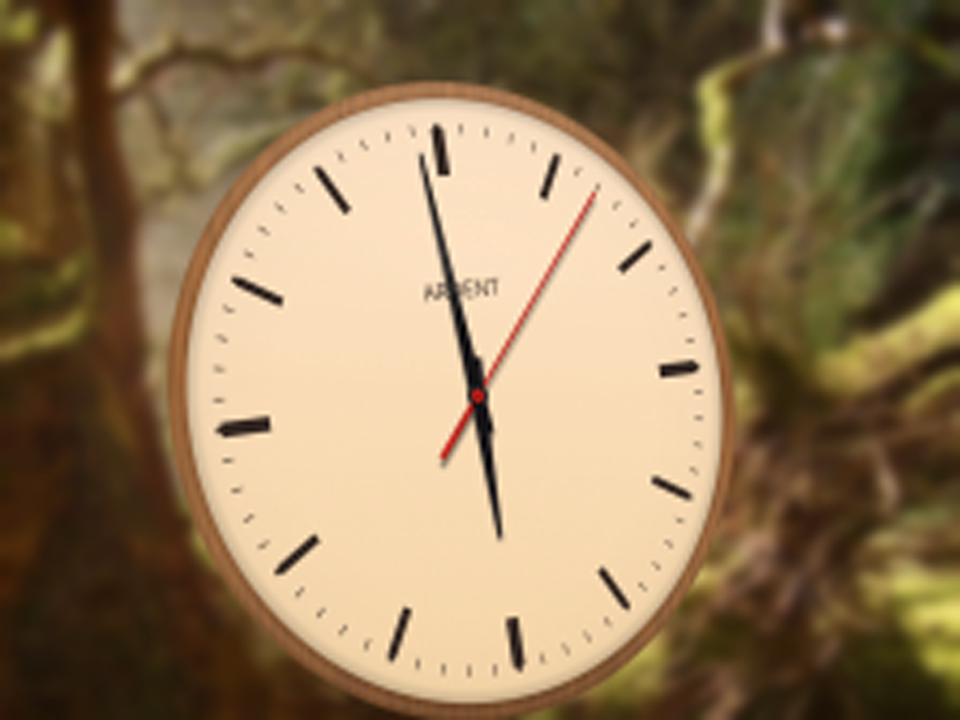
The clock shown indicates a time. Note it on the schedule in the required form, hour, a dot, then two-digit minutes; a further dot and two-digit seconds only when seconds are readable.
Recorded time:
5.59.07
